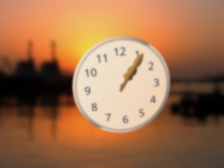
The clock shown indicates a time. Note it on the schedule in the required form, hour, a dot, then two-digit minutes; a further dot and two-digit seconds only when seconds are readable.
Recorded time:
1.06
